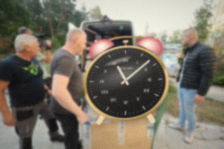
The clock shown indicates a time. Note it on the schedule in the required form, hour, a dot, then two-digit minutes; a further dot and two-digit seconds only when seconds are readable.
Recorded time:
11.08
